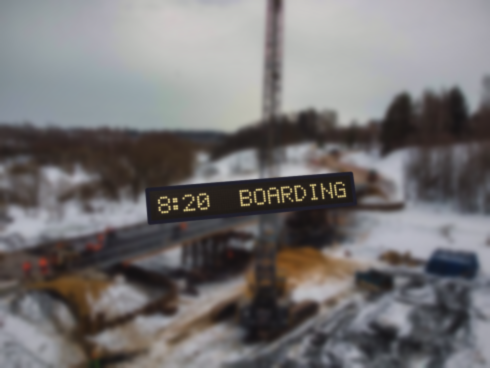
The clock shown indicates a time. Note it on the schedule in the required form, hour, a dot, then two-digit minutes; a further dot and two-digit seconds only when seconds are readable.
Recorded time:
8.20
